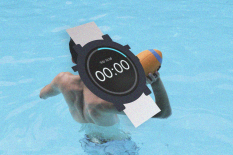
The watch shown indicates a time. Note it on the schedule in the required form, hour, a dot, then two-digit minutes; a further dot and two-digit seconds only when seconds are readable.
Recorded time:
0.00
